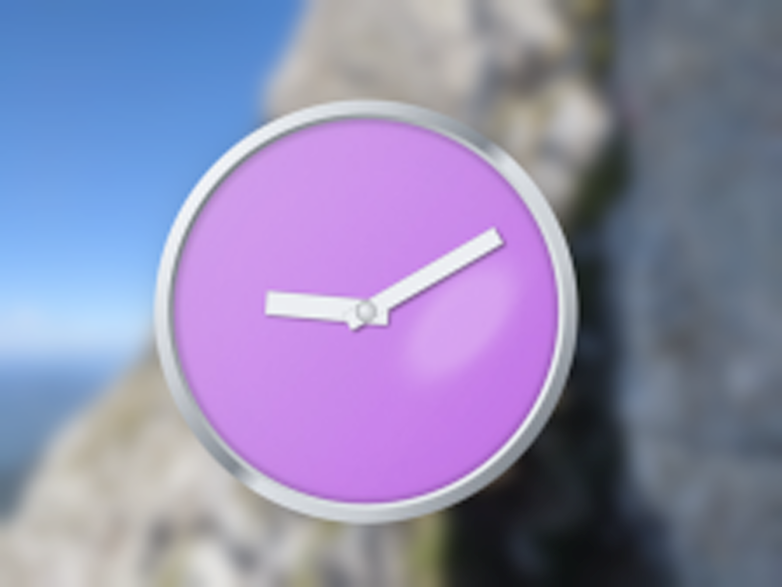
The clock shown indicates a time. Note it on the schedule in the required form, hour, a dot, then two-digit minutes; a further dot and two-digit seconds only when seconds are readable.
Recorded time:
9.10
